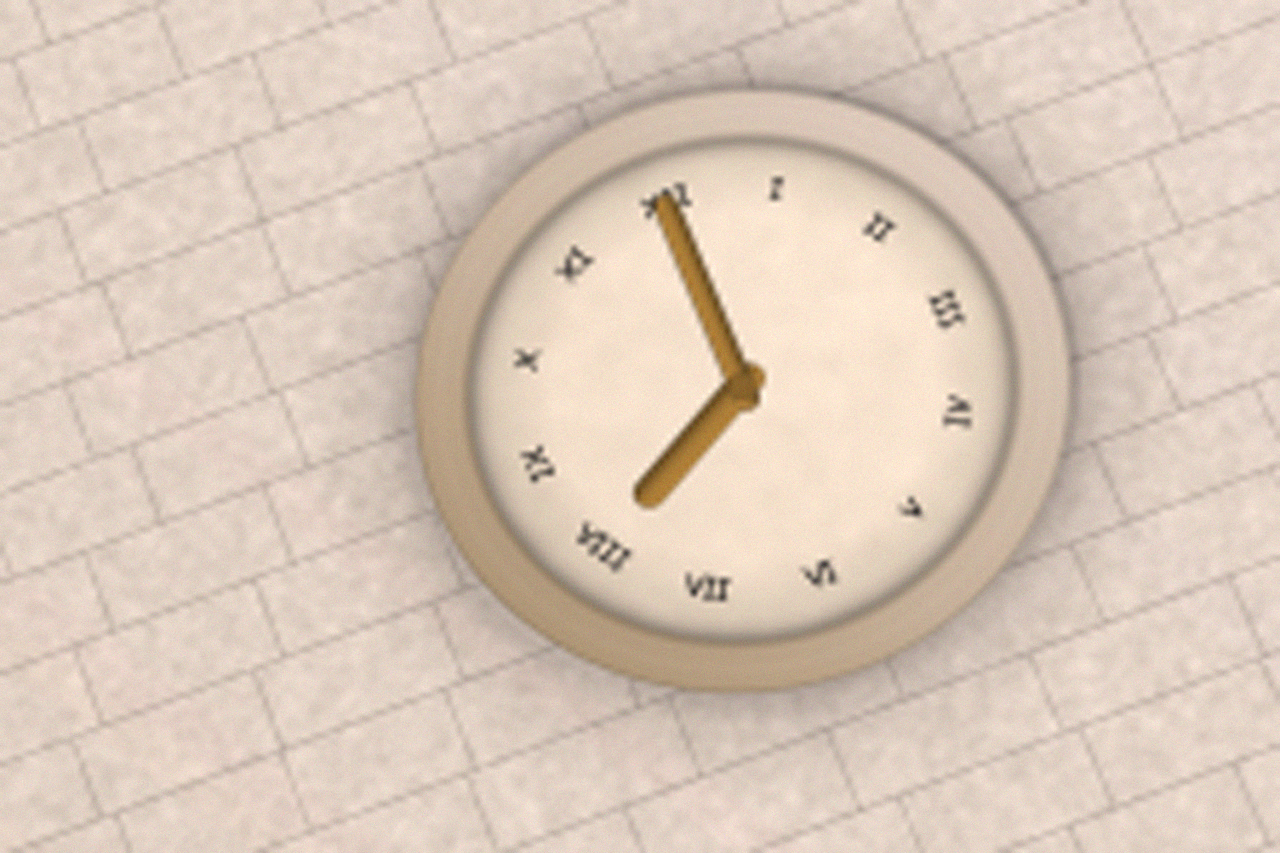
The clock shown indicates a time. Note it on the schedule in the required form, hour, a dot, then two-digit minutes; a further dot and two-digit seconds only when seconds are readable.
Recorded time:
8.00
